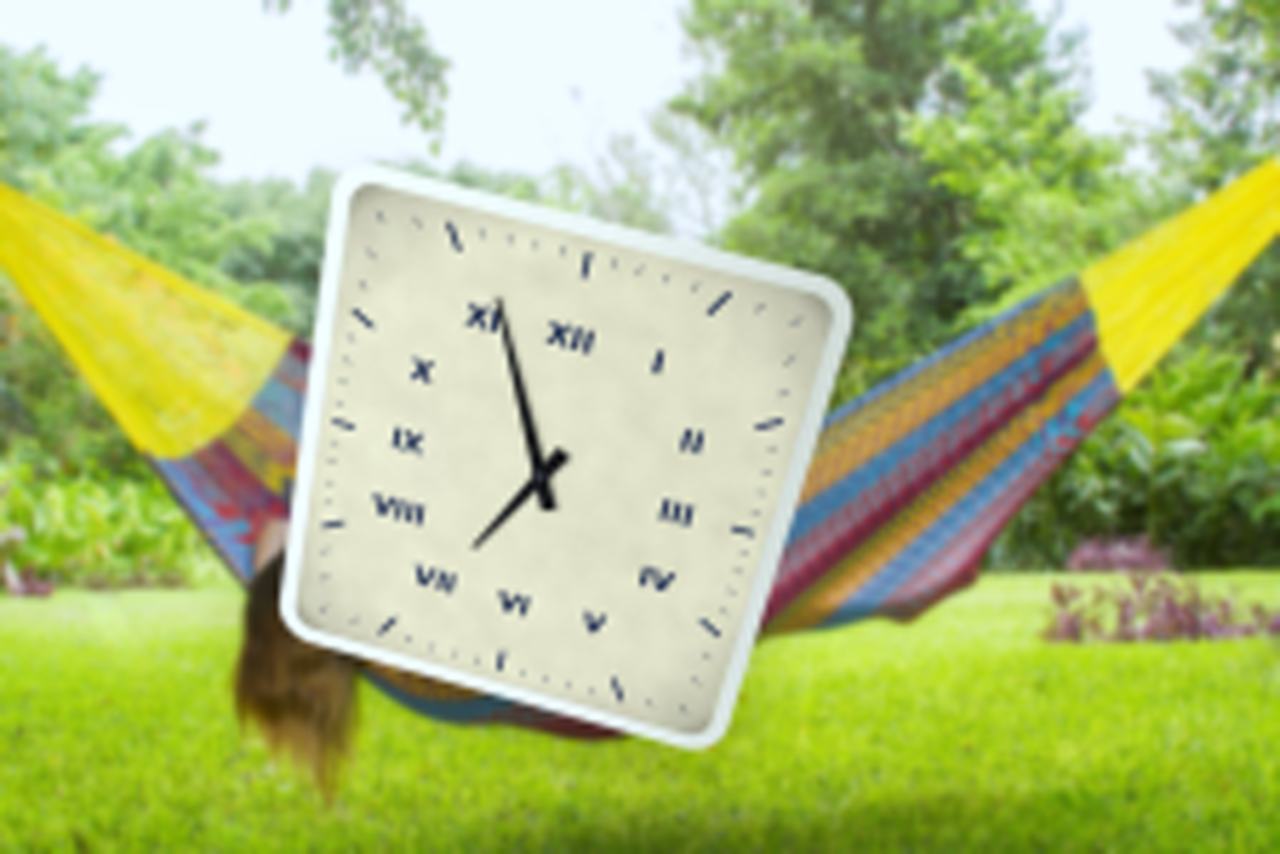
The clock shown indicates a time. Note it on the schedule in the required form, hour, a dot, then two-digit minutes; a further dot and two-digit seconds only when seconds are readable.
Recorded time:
6.56
